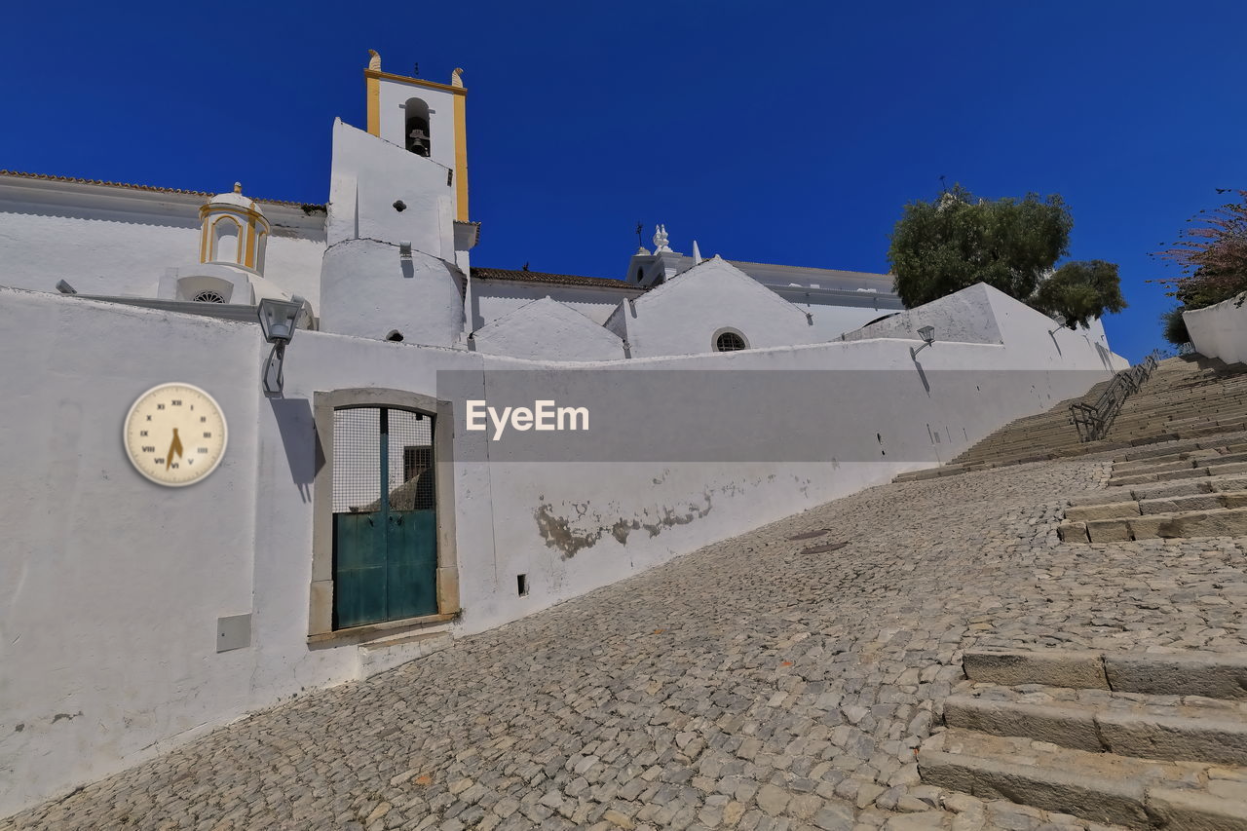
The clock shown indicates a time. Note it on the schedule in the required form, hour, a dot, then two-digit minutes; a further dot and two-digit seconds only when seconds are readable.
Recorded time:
5.32
